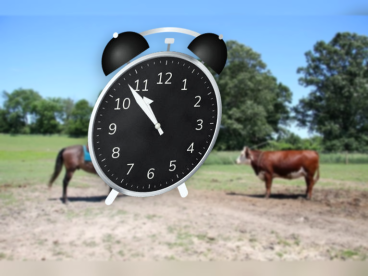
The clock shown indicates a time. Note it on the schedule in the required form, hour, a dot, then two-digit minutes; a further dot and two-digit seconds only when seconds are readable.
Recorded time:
10.53
